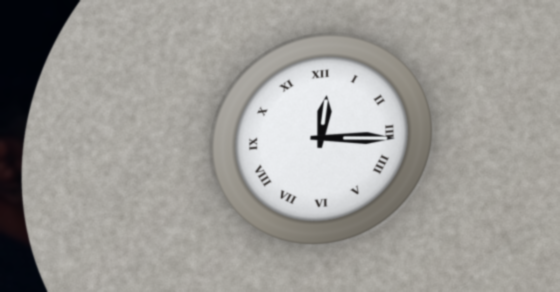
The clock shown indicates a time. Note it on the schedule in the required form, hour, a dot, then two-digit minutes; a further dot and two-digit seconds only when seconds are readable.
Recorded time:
12.16
